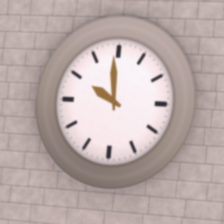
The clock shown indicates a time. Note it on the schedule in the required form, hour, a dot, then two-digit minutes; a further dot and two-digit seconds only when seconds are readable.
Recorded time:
9.59
